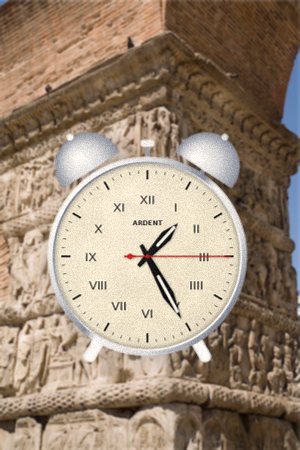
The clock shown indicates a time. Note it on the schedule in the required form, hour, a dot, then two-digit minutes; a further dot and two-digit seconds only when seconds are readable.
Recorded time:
1.25.15
